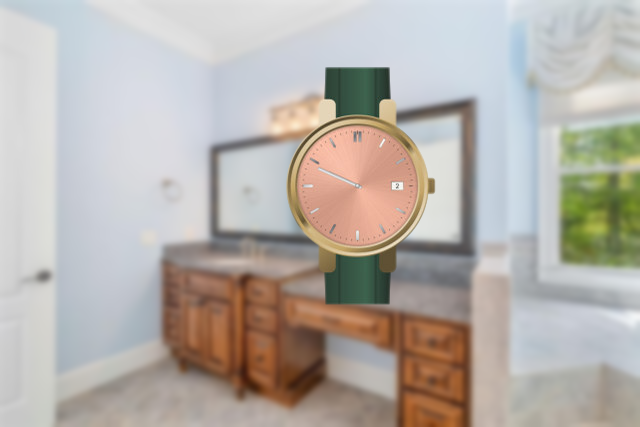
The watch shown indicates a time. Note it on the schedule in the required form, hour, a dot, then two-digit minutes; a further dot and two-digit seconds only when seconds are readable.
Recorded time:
9.49
